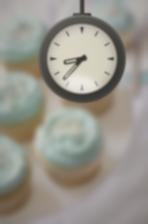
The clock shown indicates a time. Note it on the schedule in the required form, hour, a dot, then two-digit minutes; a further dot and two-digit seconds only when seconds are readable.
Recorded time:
8.37
